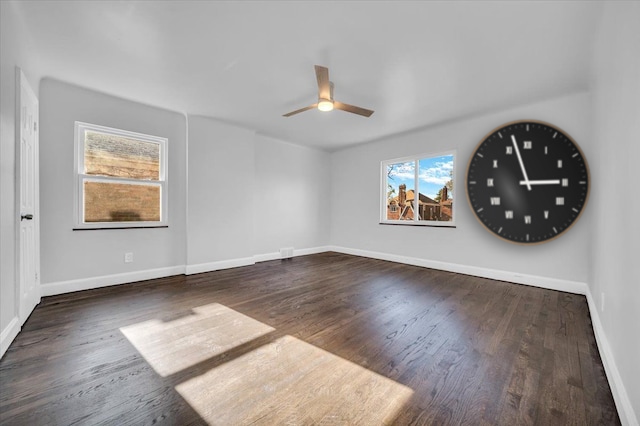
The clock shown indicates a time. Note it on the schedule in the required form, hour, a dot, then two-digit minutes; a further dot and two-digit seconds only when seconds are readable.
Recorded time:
2.57
